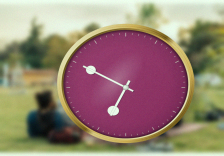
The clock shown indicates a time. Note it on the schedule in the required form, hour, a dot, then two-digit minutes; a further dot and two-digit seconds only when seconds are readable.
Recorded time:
6.50
